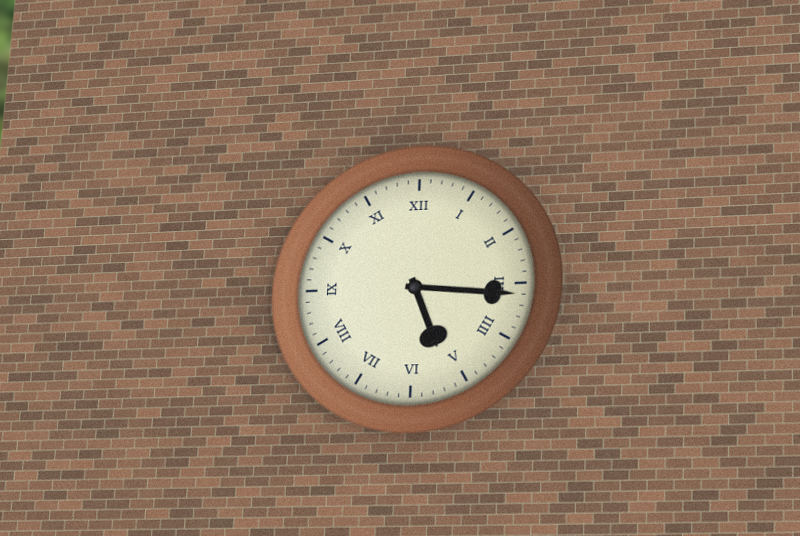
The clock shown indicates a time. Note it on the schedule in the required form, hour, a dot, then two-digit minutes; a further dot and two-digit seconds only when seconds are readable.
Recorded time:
5.16
